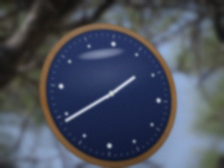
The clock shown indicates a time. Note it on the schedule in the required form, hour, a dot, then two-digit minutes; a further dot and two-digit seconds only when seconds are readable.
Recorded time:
1.39
